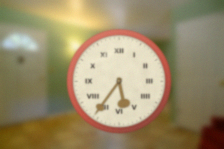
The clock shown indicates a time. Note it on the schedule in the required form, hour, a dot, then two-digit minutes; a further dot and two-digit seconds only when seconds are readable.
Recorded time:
5.36
